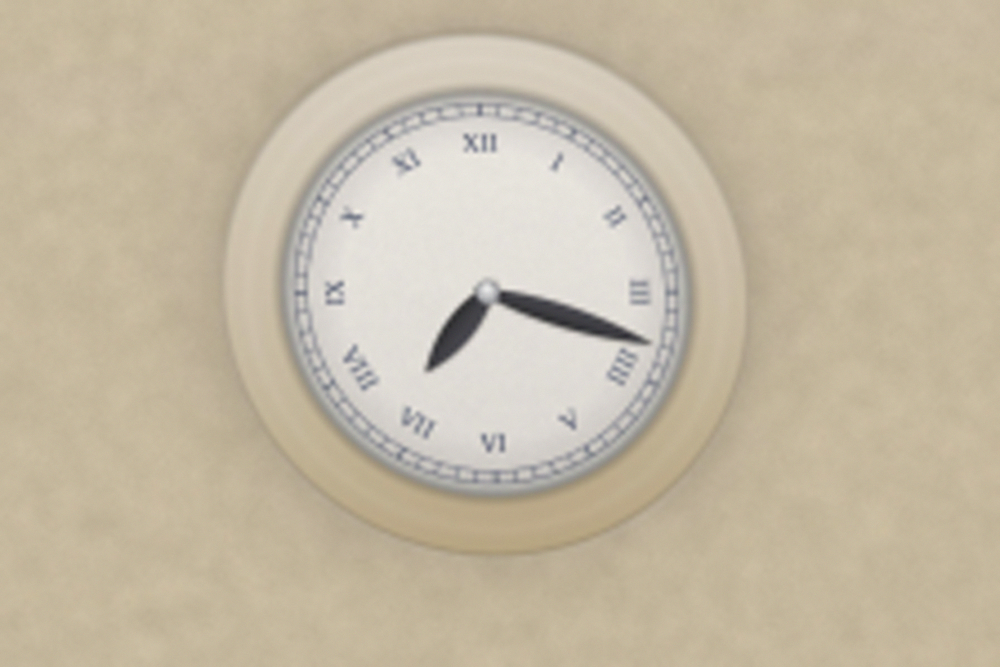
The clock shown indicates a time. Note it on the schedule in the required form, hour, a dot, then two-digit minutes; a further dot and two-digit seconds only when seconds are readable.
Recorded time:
7.18
